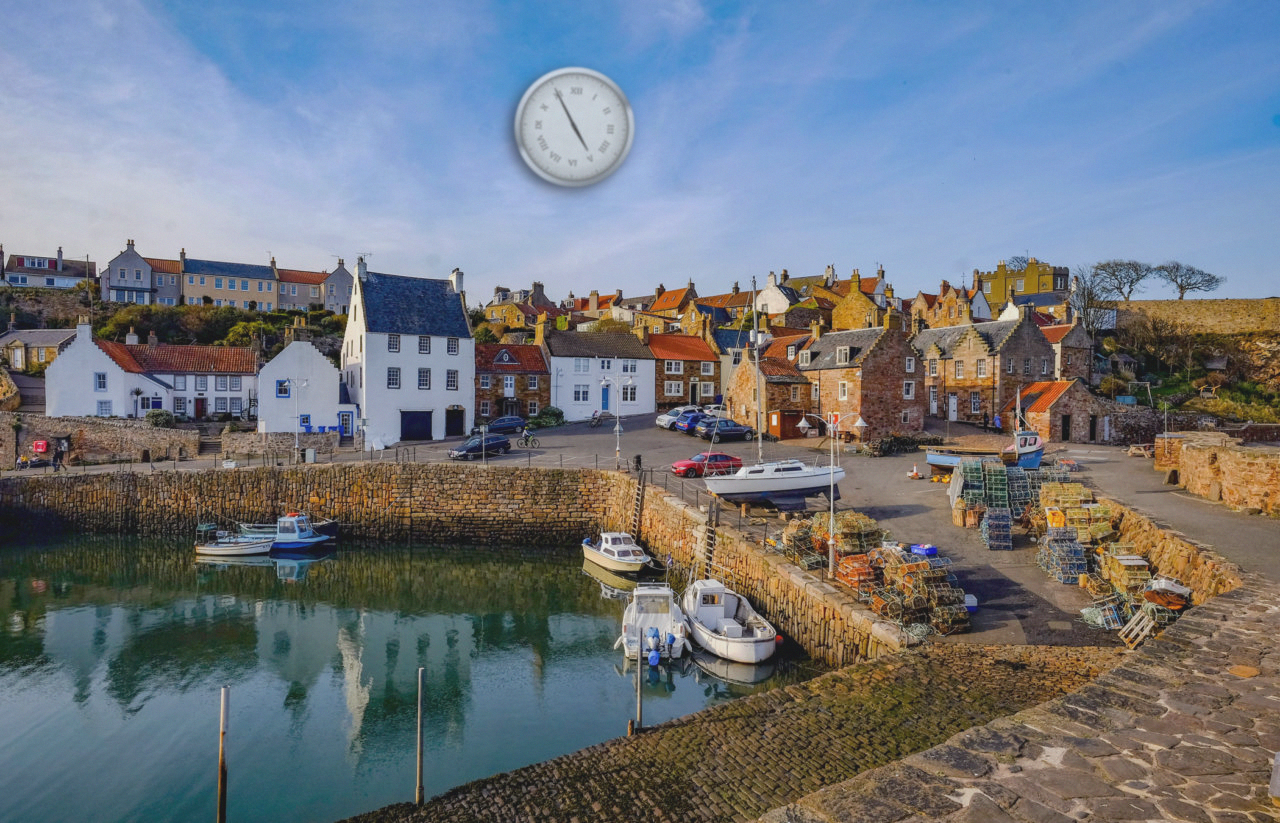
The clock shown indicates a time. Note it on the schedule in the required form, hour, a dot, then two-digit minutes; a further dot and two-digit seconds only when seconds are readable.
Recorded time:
4.55
